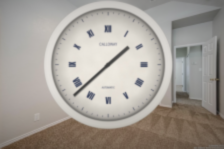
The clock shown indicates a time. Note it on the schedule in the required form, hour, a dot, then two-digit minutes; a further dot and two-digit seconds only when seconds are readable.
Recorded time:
1.38
